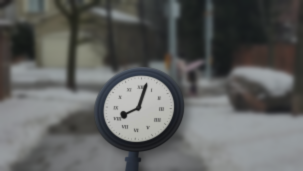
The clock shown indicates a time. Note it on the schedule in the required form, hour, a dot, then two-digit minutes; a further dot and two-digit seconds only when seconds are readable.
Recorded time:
8.02
